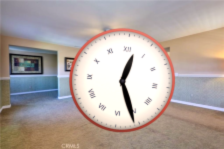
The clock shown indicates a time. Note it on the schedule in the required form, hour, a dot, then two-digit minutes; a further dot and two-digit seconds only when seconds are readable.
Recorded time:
12.26
